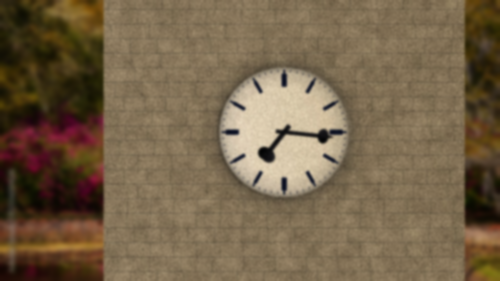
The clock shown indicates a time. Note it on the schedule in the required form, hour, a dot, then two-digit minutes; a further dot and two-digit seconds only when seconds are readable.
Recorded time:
7.16
